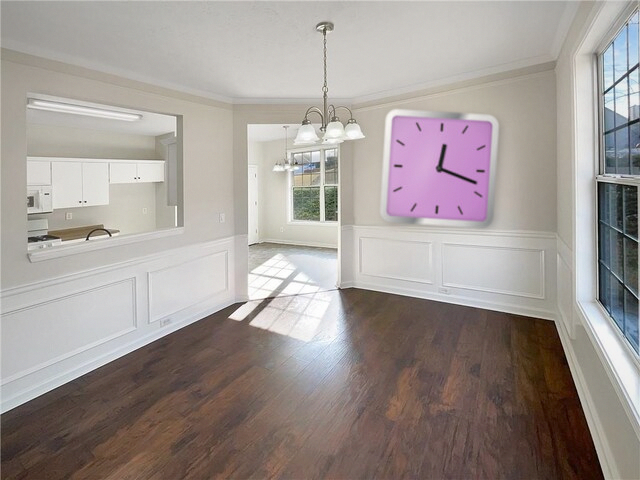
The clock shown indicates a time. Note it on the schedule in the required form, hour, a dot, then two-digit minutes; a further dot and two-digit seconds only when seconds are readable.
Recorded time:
12.18
